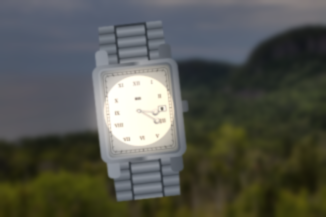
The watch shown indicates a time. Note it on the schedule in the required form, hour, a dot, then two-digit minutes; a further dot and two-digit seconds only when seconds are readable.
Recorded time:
3.21
